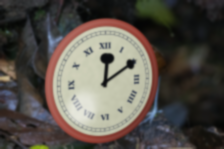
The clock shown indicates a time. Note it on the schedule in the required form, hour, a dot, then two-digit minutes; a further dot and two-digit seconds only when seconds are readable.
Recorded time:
12.10
